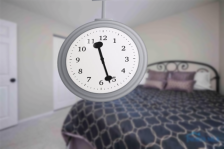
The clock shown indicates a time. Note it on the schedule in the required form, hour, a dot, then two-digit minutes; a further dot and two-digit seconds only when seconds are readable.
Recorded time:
11.27
